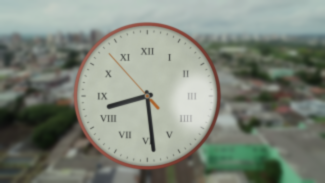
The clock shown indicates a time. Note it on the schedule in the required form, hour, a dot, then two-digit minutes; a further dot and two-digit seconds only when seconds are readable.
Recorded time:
8.28.53
